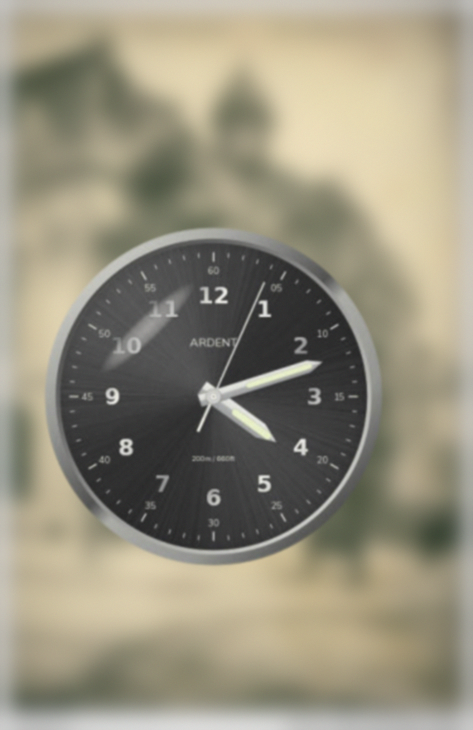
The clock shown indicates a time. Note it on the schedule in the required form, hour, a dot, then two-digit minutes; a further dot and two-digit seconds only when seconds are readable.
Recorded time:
4.12.04
